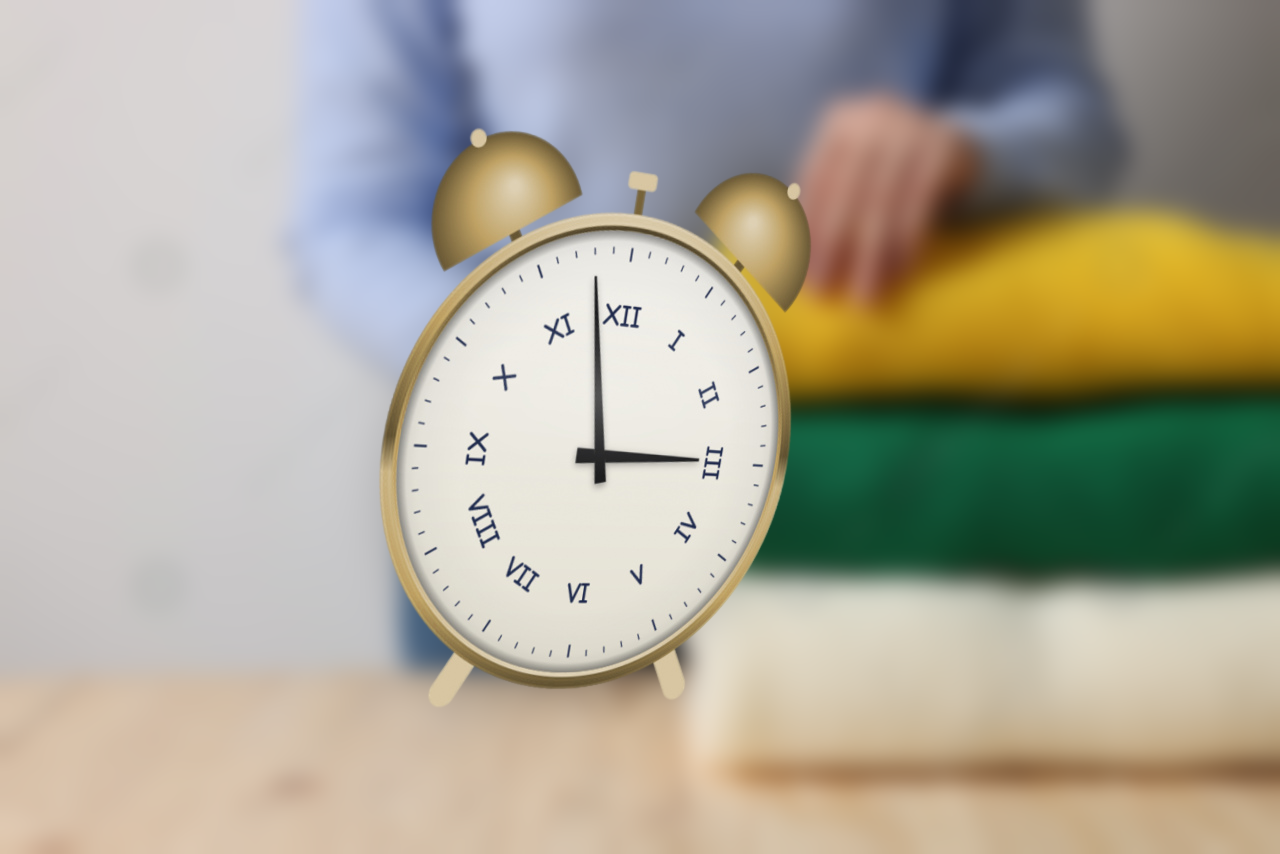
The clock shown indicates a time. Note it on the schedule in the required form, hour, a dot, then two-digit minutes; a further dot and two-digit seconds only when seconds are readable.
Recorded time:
2.58
